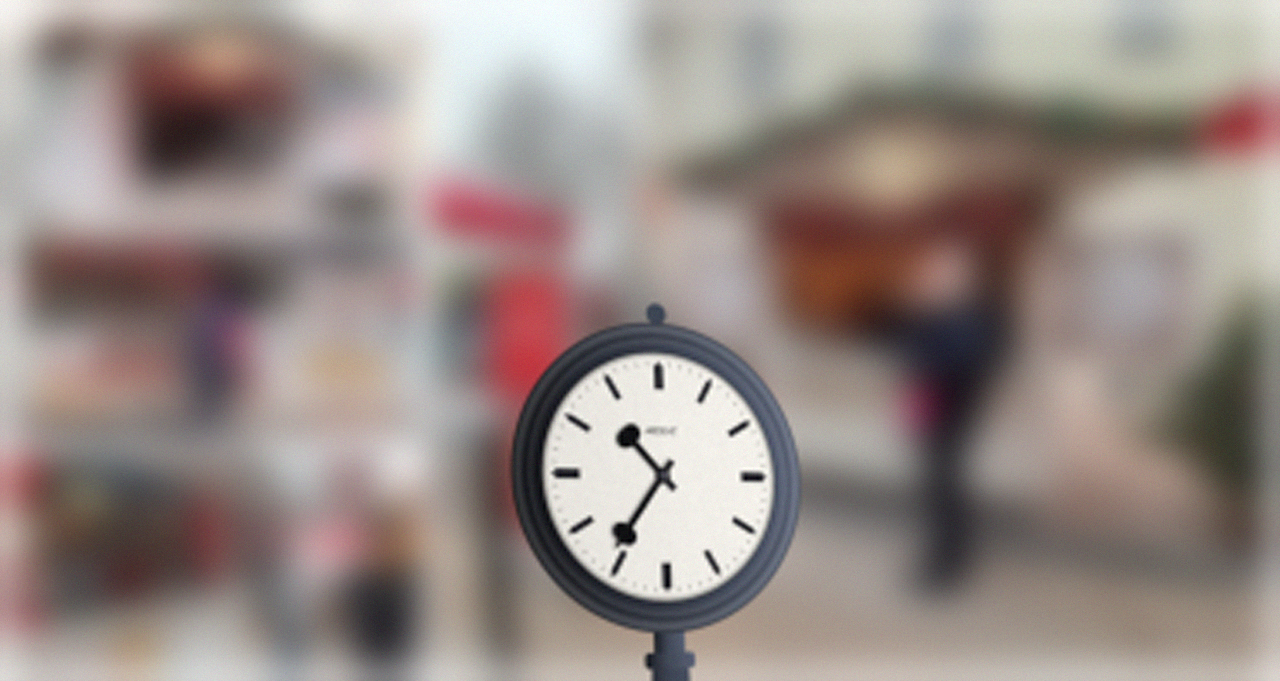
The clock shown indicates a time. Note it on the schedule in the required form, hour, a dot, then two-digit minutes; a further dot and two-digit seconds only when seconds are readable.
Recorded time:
10.36
